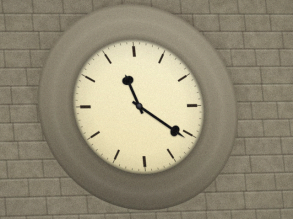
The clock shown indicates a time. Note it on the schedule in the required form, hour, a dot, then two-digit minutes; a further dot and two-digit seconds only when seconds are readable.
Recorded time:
11.21
